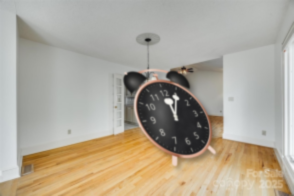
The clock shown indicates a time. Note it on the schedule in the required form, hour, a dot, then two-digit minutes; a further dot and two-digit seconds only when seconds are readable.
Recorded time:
12.05
